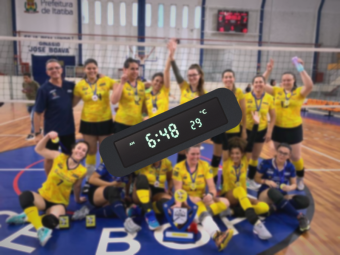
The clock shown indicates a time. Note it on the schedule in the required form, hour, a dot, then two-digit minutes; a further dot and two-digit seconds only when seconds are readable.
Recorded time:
6.48
